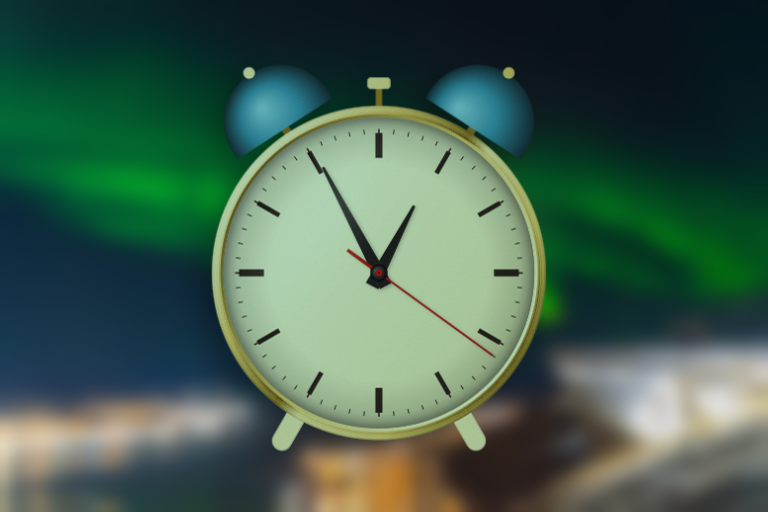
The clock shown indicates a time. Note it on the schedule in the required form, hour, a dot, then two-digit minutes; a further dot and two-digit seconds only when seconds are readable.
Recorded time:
12.55.21
